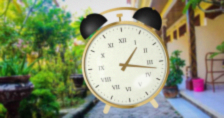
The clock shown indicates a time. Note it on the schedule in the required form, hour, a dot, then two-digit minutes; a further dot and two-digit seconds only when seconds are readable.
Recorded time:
1.17
